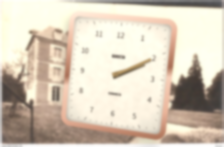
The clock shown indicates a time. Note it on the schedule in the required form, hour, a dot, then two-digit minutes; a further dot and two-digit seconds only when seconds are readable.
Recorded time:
2.10
